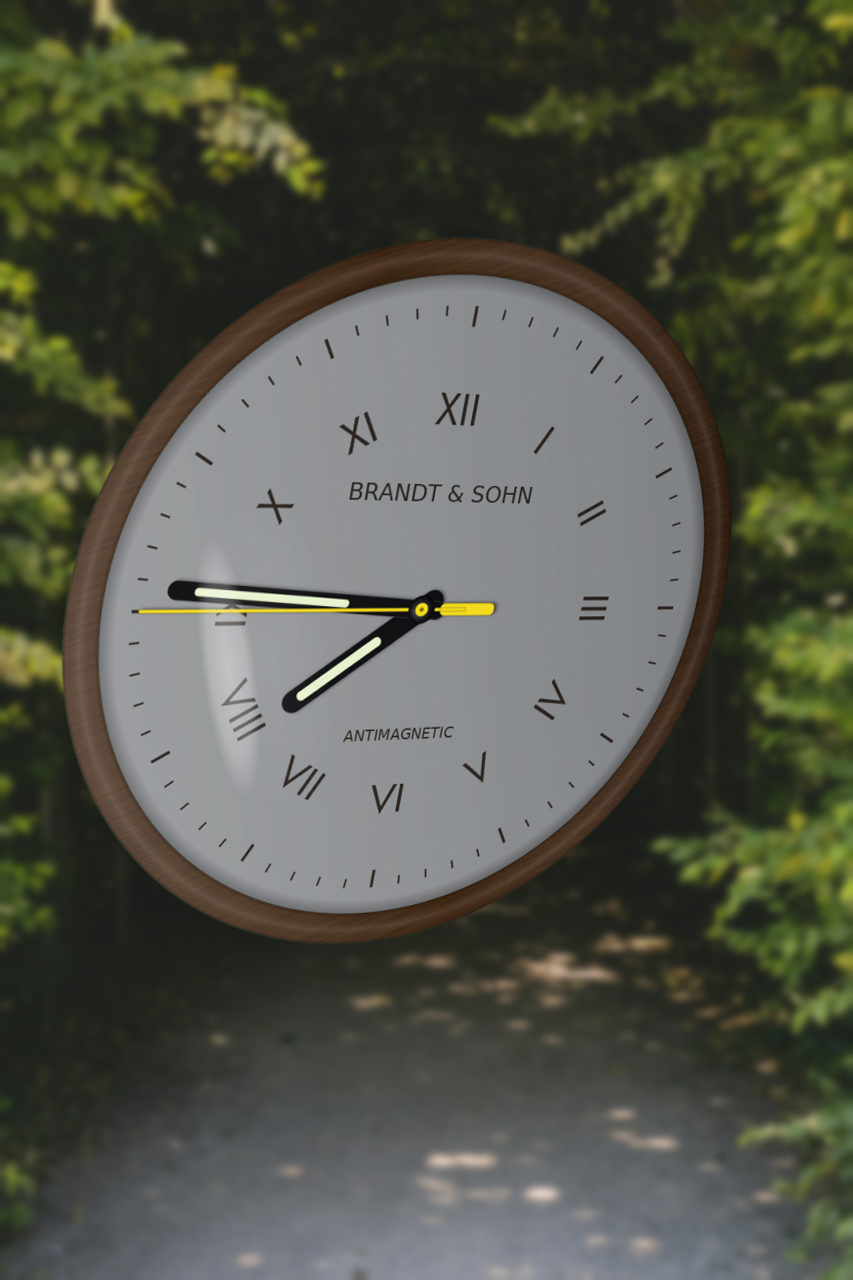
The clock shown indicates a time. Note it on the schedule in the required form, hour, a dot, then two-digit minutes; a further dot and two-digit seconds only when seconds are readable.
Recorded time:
7.45.45
